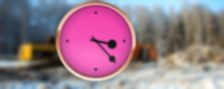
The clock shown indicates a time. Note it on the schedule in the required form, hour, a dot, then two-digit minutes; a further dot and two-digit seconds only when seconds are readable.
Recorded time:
3.23
